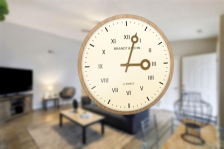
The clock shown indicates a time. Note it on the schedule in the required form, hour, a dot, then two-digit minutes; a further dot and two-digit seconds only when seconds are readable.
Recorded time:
3.03
